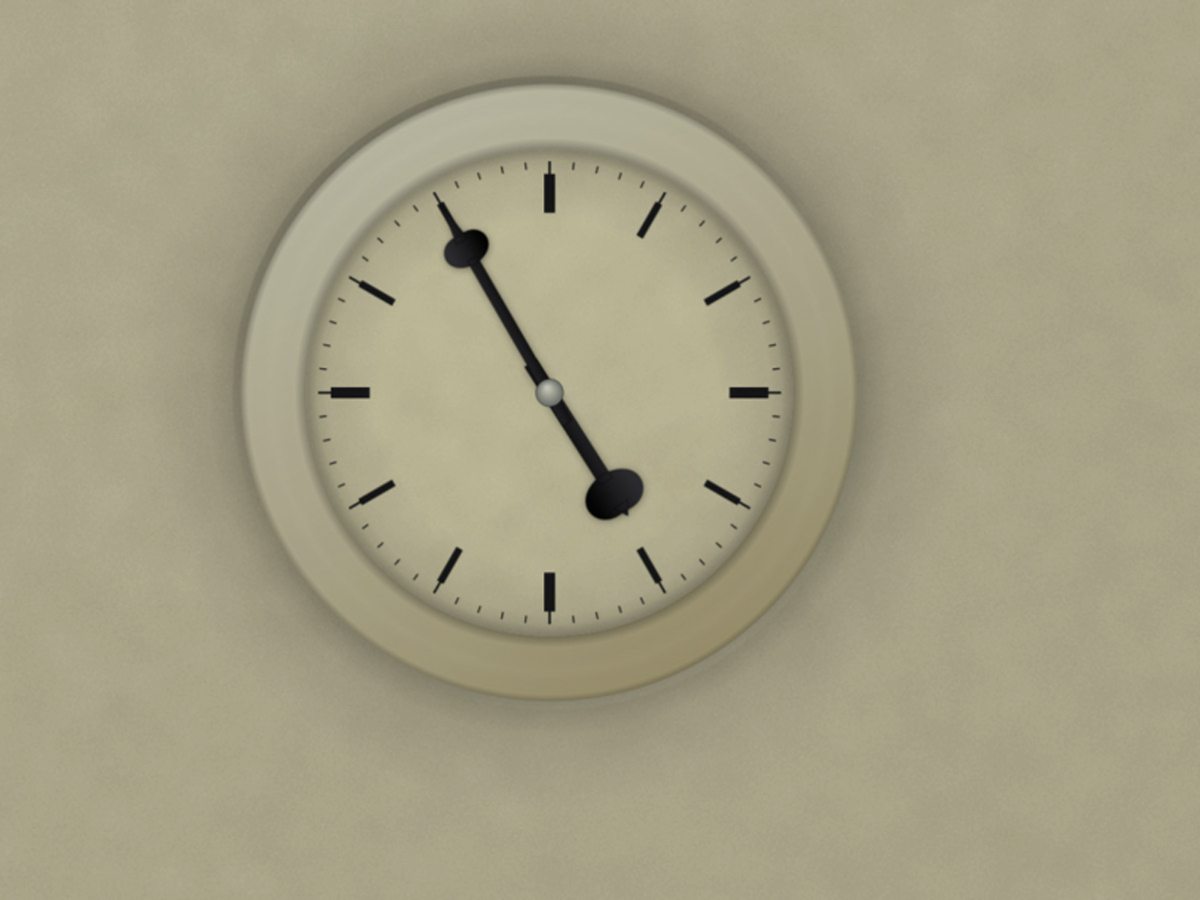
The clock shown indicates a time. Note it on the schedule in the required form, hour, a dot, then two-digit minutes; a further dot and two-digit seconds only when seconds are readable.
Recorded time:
4.55
